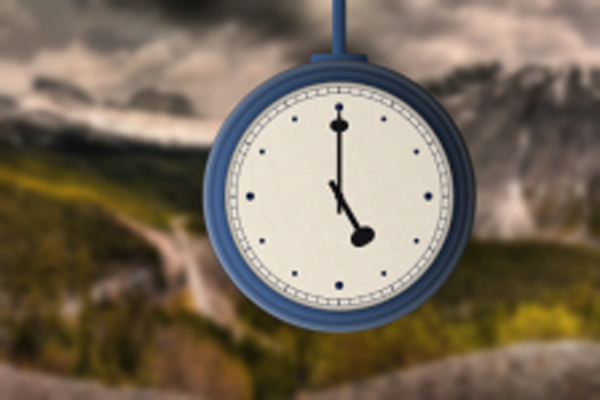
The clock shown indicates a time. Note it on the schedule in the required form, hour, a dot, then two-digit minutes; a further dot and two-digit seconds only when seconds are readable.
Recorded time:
5.00
